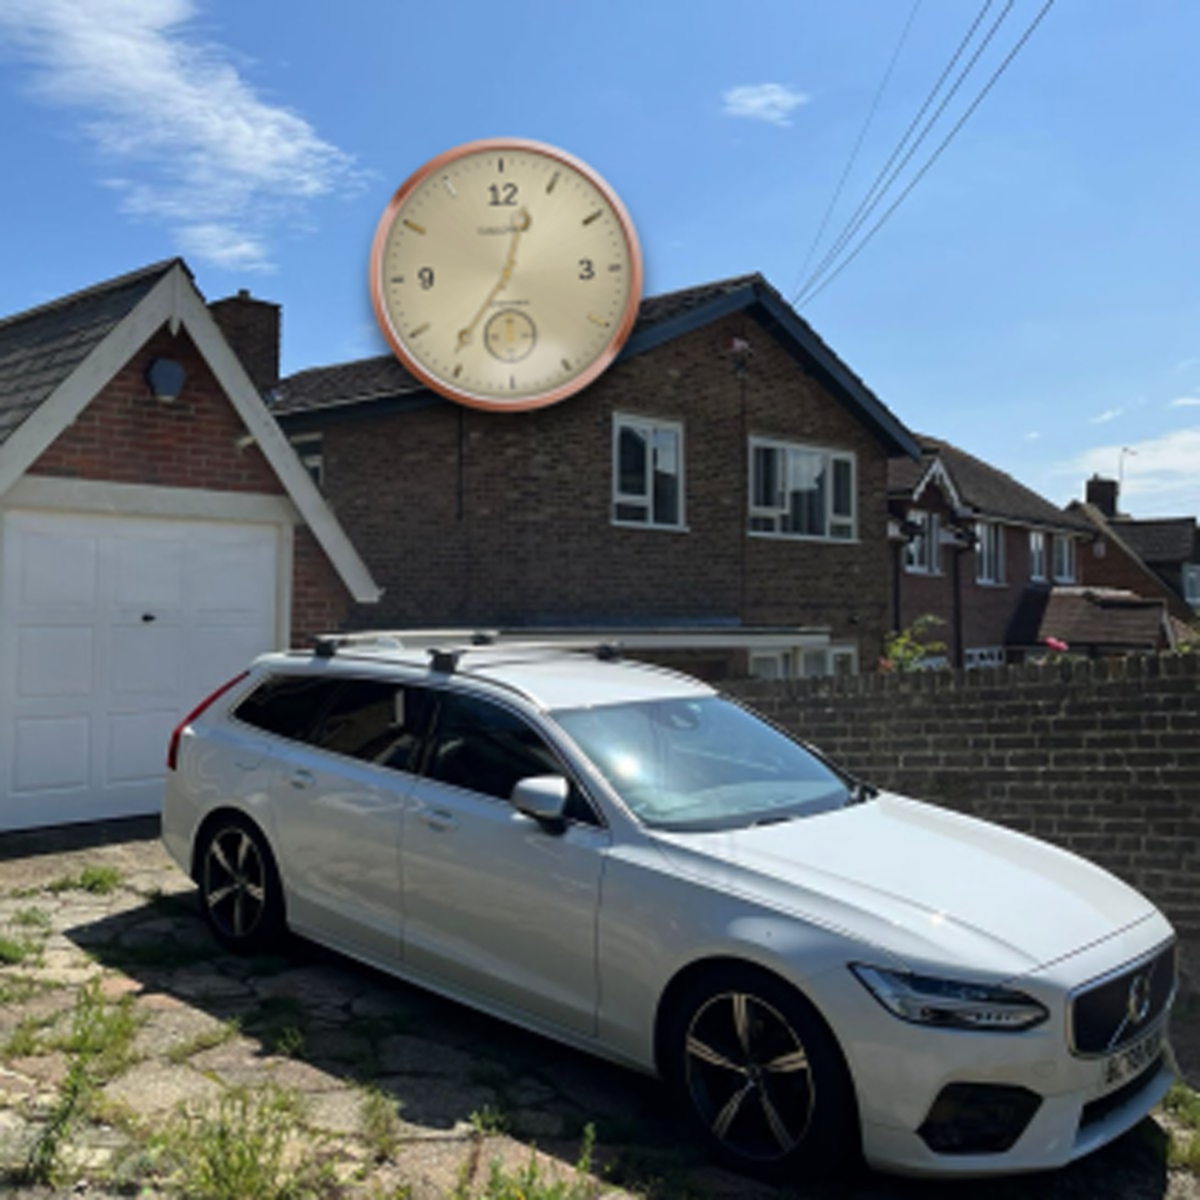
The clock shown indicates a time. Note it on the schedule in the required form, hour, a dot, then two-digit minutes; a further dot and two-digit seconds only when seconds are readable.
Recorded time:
12.36
